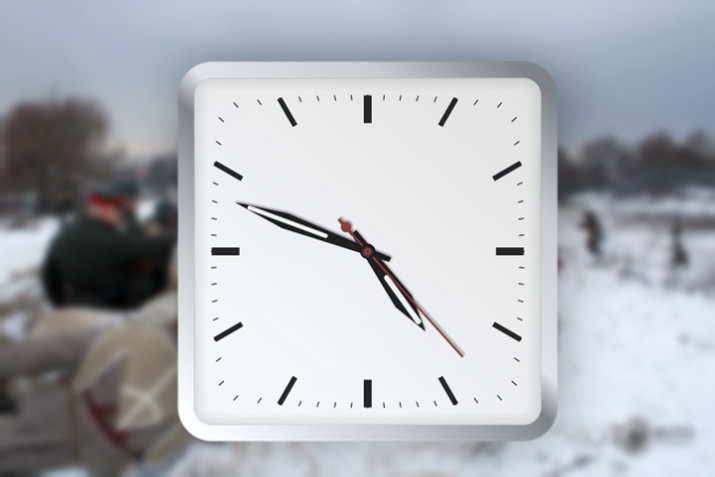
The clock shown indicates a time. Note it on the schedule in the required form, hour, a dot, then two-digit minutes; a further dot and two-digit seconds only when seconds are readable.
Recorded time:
4.48.23
